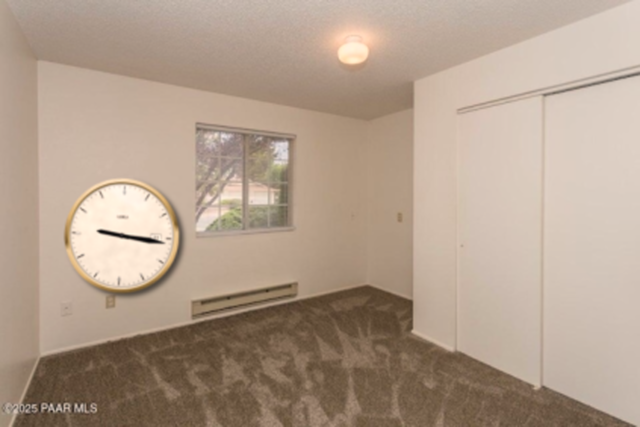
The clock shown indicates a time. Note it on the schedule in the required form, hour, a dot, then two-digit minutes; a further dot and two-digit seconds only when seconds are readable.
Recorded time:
9.16
